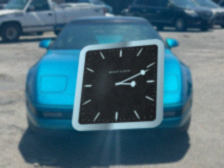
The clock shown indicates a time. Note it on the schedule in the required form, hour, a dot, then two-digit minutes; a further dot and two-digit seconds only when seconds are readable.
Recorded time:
3.11
